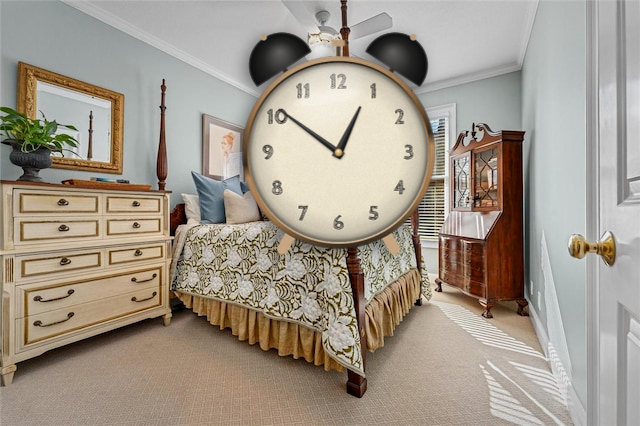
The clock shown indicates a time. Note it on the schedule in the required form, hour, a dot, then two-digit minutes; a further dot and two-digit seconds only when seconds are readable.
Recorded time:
12.51
